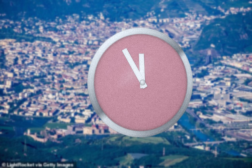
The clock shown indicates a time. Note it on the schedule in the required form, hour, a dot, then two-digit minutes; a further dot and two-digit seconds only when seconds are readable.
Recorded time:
11.55
